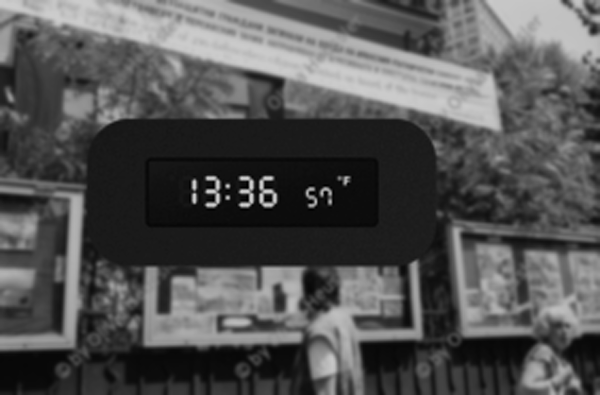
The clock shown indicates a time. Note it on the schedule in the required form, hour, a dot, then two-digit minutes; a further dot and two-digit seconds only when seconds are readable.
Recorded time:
13.36
